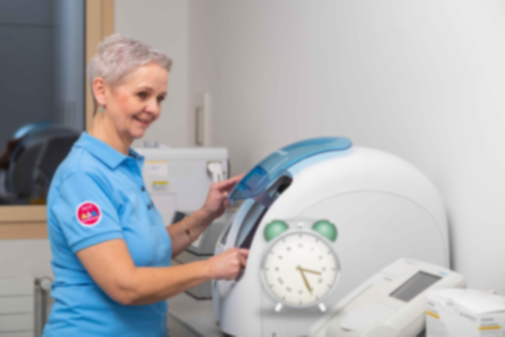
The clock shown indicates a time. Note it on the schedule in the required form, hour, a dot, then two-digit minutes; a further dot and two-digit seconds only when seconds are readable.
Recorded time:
3.26
